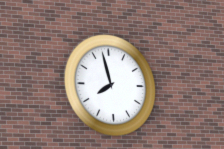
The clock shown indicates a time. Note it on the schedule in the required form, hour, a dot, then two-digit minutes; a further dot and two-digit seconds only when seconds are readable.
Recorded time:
7.58
